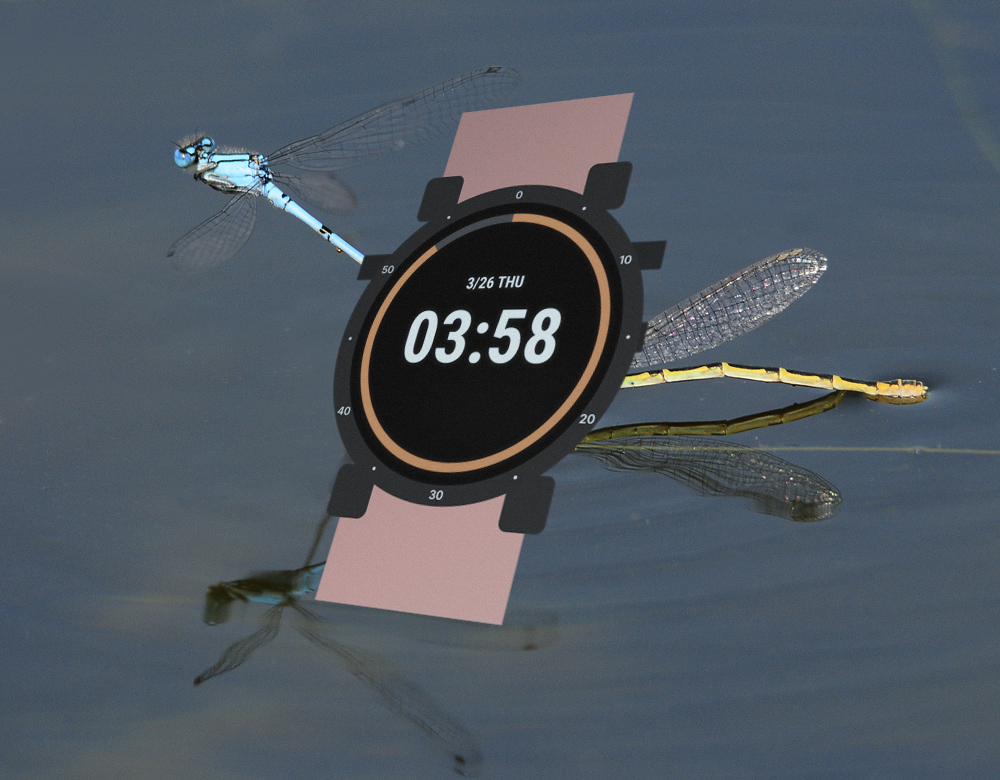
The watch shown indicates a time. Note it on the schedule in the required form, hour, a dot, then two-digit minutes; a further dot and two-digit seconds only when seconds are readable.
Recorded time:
3.58
